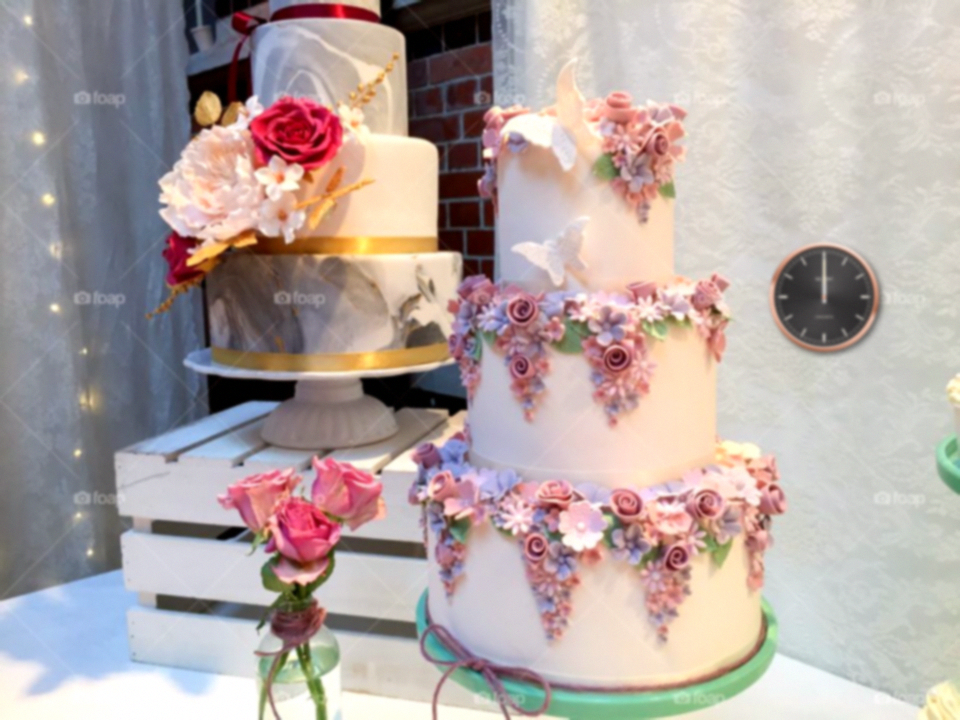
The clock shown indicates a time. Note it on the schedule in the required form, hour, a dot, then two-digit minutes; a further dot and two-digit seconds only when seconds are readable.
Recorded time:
12.00
